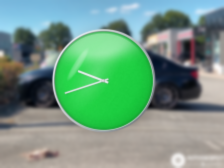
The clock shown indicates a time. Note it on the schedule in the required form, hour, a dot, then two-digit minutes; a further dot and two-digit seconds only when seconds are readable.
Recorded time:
9.42
